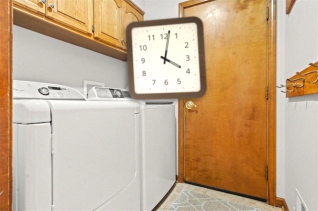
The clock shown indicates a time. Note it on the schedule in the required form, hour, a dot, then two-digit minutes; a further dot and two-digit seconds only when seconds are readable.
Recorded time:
4.02
